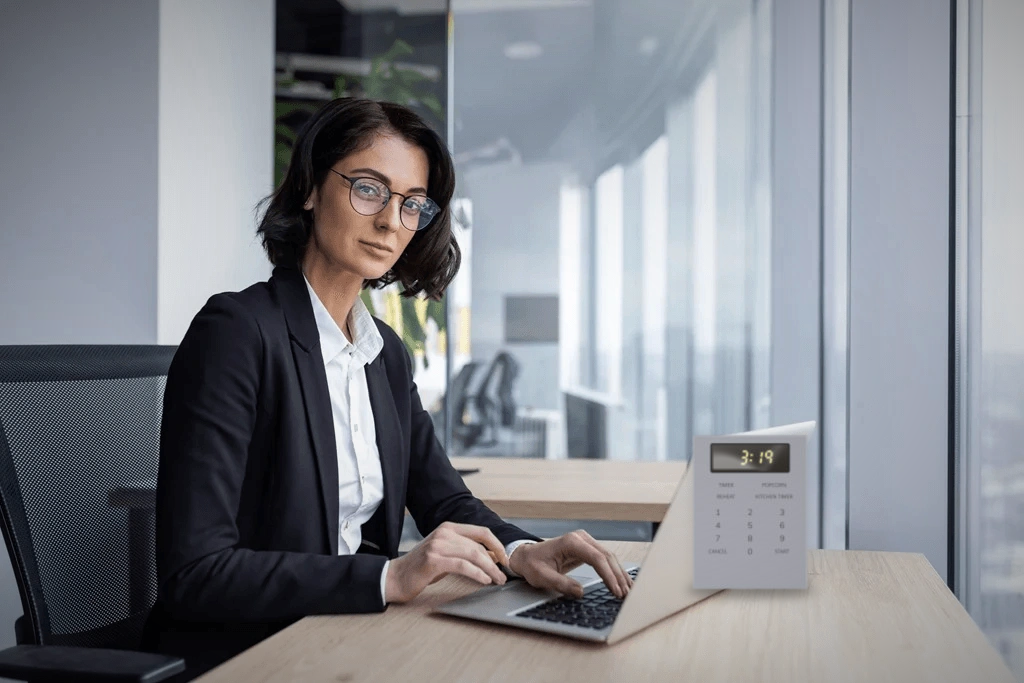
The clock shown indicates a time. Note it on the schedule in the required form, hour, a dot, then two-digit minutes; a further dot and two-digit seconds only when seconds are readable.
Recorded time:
3.19
